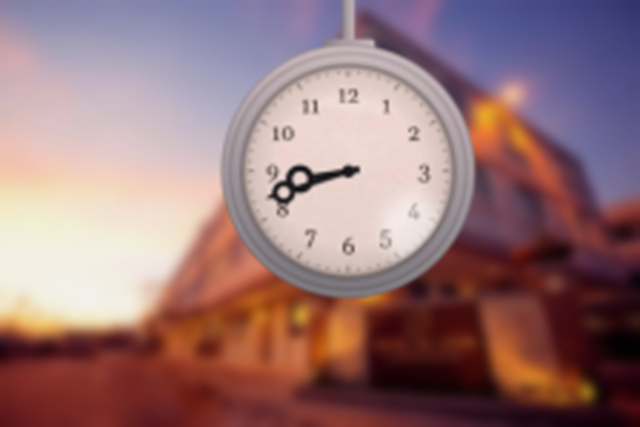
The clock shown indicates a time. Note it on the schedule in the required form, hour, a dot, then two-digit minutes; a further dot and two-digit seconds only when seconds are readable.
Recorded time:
8.42
